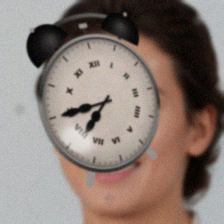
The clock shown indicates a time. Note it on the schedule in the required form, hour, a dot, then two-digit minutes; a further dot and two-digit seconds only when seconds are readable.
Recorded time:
7.45
